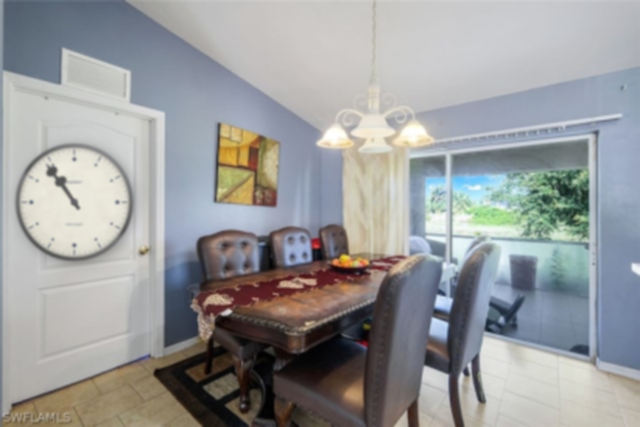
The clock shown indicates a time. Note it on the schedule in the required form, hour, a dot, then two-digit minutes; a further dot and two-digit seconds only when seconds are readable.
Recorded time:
10.54
